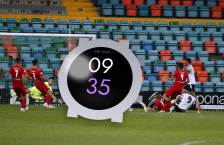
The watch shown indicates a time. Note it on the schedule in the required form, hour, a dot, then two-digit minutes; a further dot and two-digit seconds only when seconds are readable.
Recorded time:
9.35
